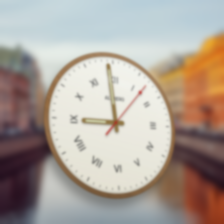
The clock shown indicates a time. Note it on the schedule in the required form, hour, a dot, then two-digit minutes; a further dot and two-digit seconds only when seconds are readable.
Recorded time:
8.59.07
